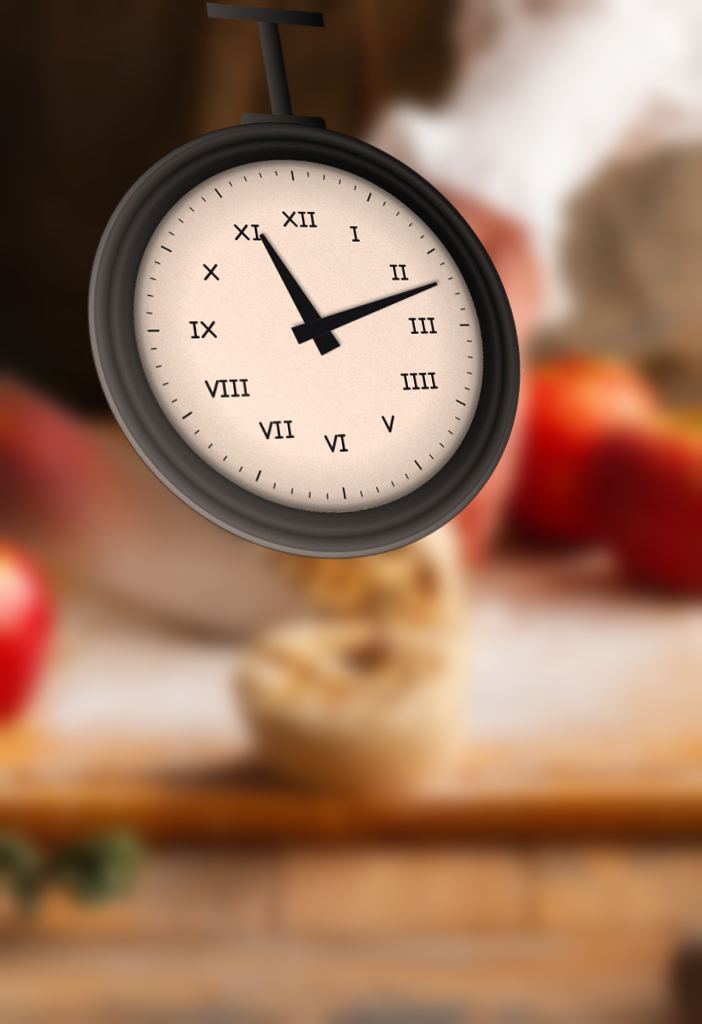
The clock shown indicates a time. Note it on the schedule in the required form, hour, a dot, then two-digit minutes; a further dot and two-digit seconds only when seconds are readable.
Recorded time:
11.12
